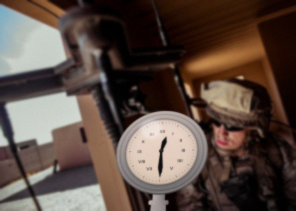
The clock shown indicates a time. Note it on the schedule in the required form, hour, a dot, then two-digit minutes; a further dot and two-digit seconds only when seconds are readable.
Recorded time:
12.30
